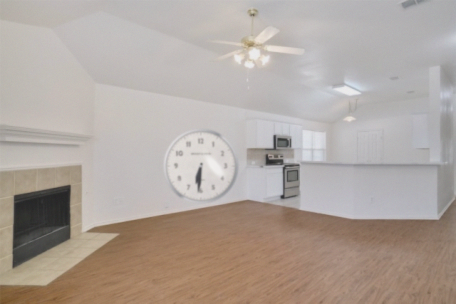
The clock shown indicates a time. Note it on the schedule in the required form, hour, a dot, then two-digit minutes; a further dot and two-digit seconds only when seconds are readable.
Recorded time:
6.31
